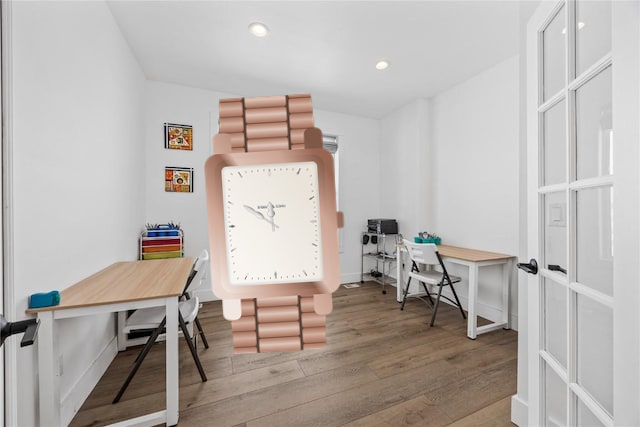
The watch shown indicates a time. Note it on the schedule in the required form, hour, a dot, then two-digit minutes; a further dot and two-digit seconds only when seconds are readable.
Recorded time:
11.51
